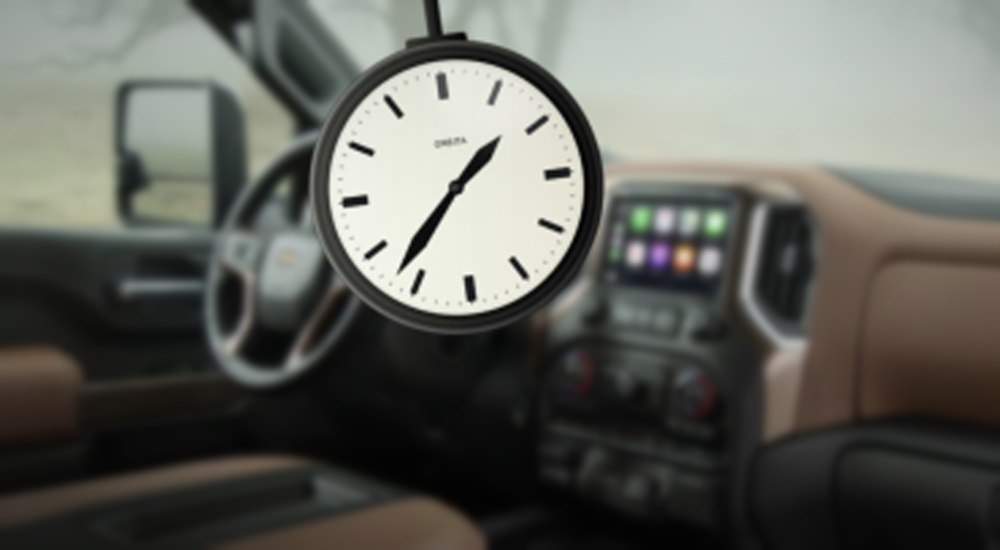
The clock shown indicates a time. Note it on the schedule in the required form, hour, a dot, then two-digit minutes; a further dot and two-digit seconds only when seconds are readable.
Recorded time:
1.37
